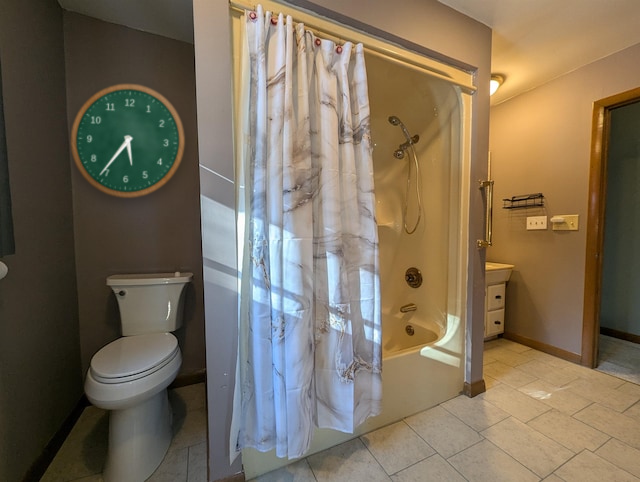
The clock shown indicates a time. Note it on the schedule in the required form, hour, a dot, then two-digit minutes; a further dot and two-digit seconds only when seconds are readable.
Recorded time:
5.36
